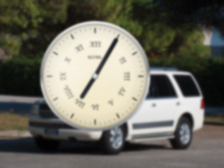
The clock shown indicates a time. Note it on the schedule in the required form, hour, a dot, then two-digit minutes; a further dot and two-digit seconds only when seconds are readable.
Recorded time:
7.05
